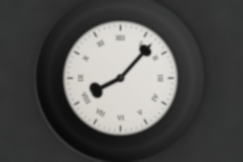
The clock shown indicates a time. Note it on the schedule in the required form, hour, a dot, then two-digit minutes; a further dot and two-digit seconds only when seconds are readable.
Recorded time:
8.07
